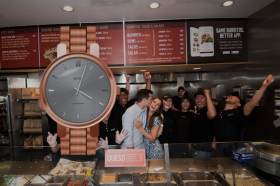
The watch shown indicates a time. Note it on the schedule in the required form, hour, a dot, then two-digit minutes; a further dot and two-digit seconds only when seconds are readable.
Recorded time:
4.03
